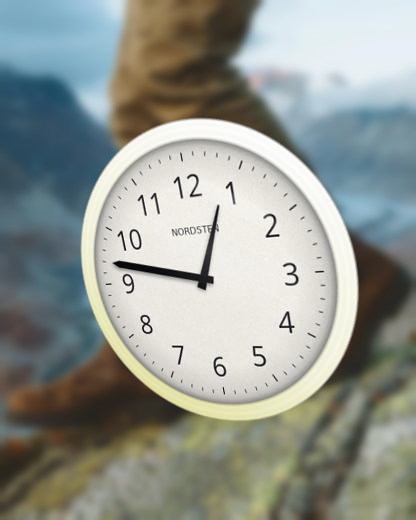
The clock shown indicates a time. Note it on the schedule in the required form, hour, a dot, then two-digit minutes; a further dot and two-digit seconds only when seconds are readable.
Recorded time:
12.47
